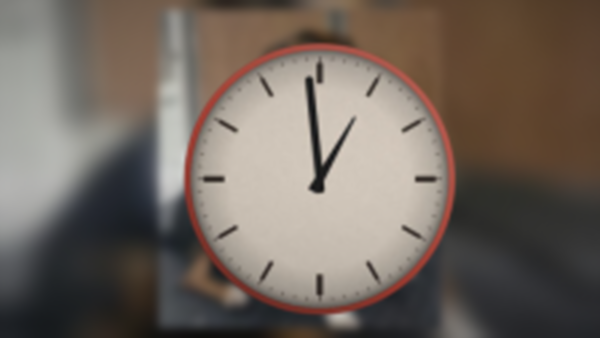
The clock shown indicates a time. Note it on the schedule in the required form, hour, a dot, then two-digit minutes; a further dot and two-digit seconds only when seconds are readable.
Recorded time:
12.59
